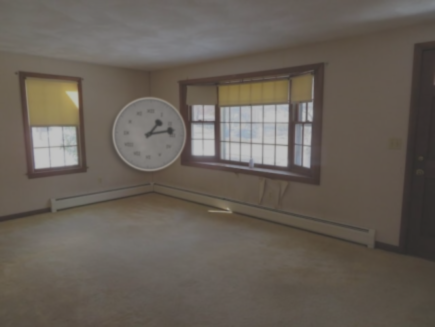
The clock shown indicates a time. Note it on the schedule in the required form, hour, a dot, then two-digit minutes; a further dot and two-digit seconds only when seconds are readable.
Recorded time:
1.13
